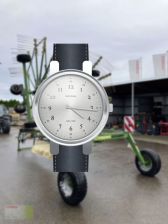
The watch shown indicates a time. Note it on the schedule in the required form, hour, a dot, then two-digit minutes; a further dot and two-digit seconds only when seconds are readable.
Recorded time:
4.16
